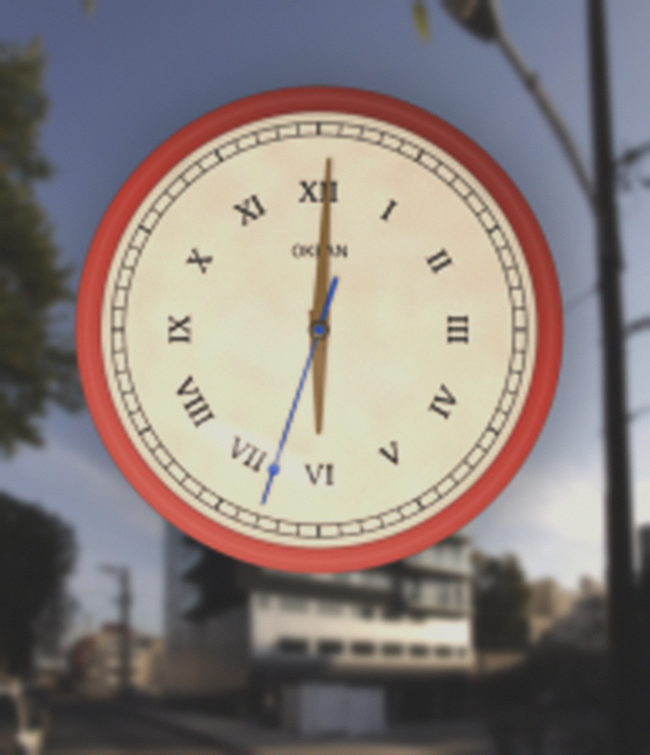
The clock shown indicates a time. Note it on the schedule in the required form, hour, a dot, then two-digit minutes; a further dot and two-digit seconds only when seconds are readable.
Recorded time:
6.00.33
